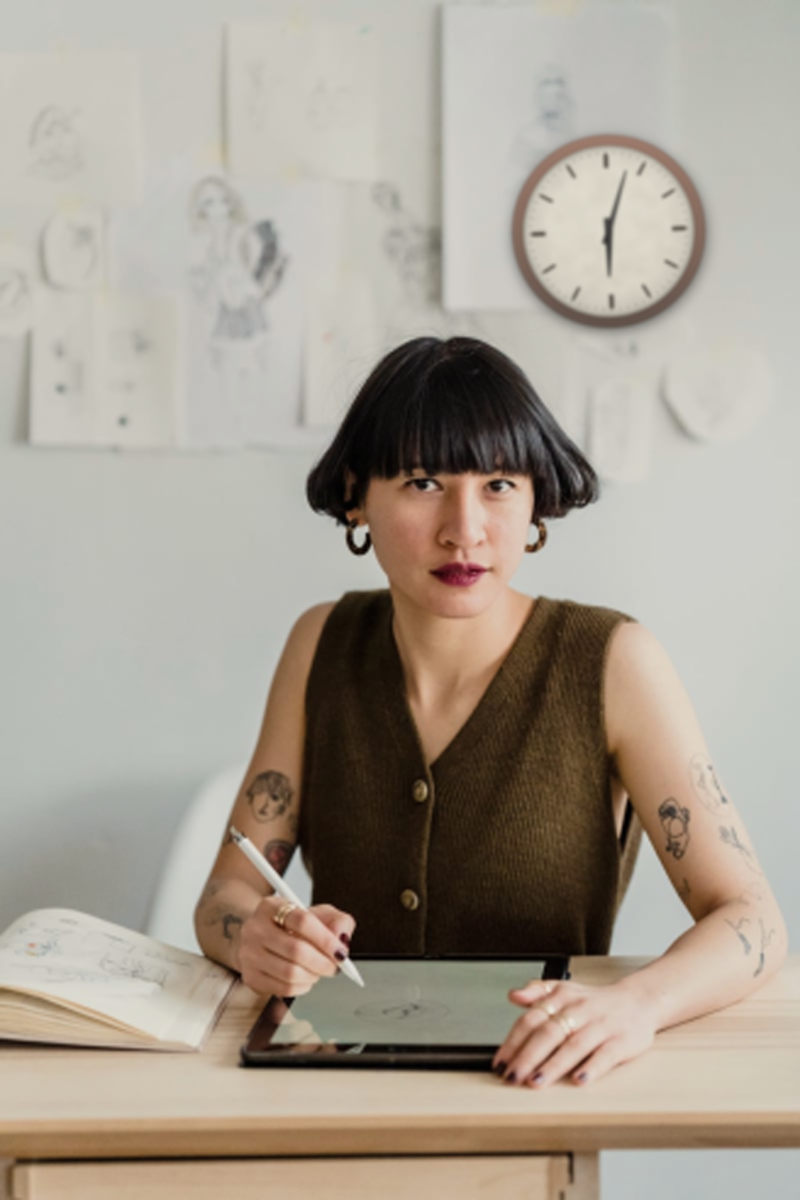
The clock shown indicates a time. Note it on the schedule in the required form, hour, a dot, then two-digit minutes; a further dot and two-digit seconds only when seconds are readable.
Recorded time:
6.03
